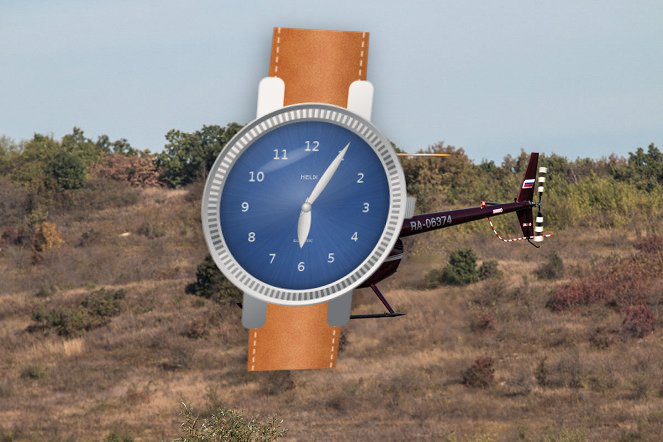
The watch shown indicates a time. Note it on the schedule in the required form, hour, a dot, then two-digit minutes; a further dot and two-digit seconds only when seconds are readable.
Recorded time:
6.05
